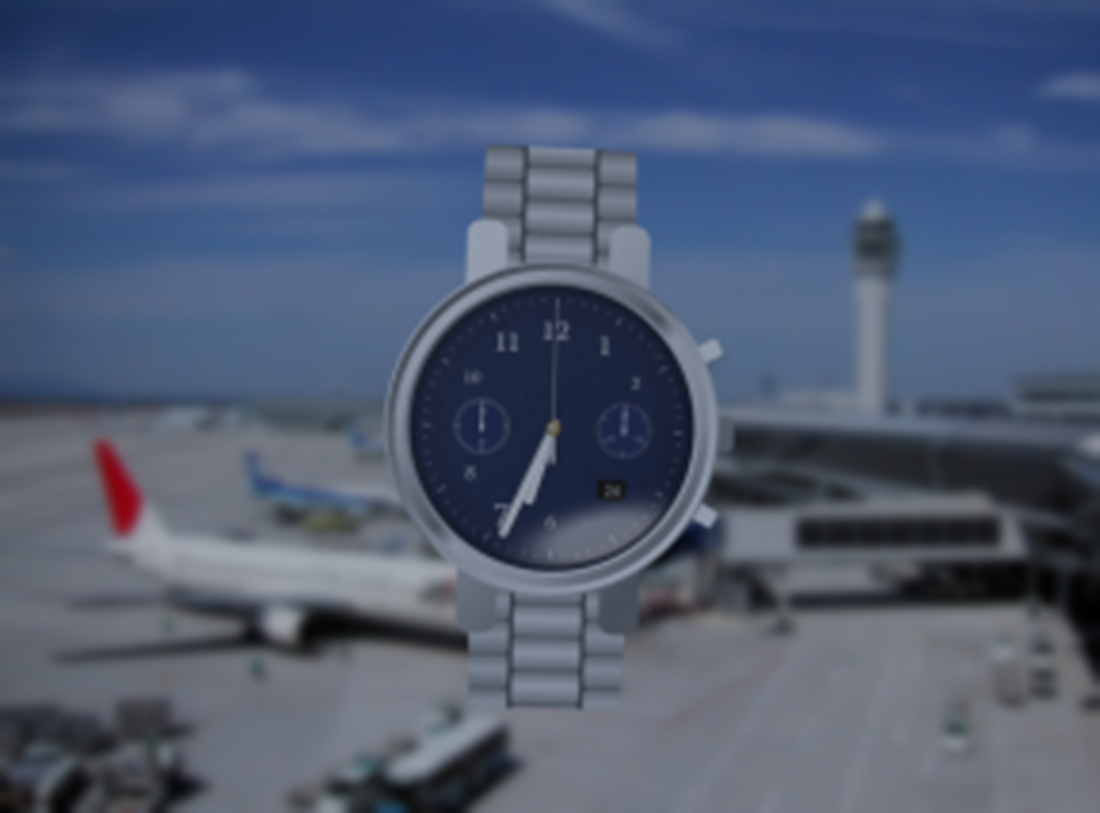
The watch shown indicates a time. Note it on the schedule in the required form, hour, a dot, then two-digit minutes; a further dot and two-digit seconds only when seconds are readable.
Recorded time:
6.34
